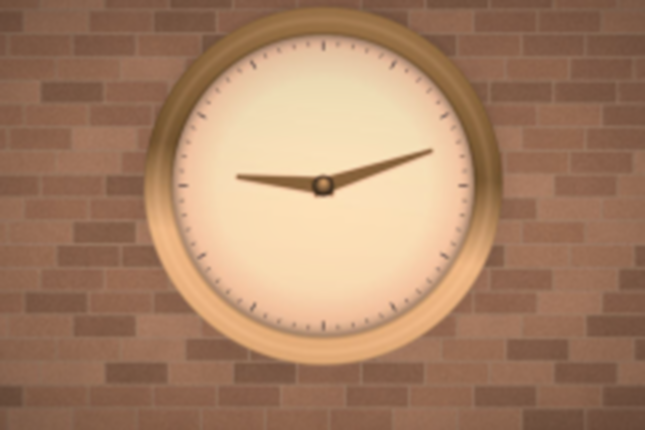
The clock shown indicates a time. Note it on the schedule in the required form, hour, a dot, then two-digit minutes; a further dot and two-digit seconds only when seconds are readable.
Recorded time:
9.12
